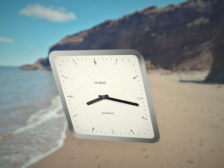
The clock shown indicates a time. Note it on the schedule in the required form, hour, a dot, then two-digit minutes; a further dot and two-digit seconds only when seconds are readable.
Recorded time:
8.17
